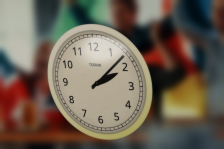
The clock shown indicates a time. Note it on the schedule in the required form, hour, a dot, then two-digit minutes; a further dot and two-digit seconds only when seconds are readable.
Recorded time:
2.08
